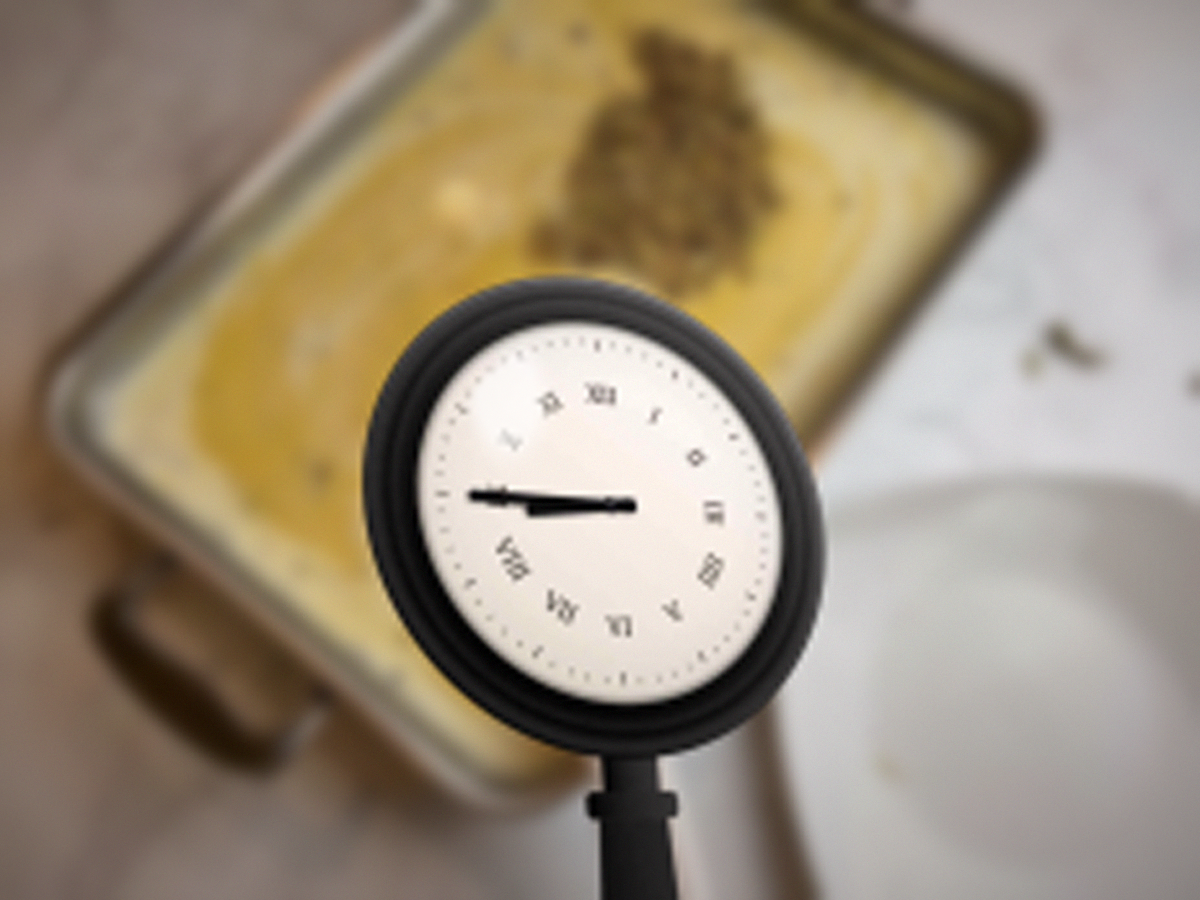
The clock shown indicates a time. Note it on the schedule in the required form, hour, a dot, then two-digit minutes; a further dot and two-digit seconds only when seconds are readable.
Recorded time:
8.45
